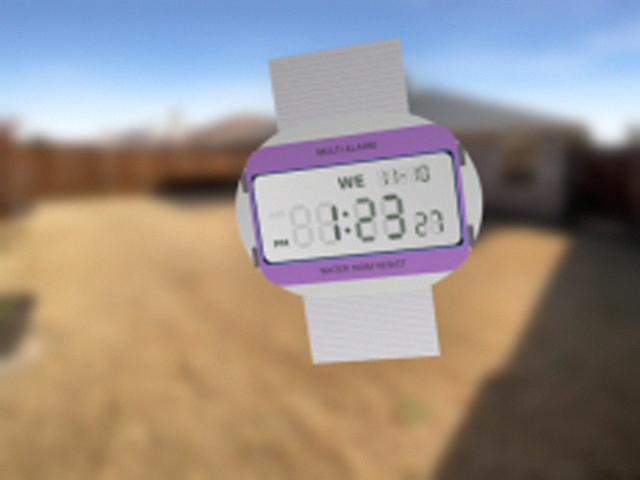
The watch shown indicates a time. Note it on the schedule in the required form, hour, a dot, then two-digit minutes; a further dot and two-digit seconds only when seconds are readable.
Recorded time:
1.23.27
